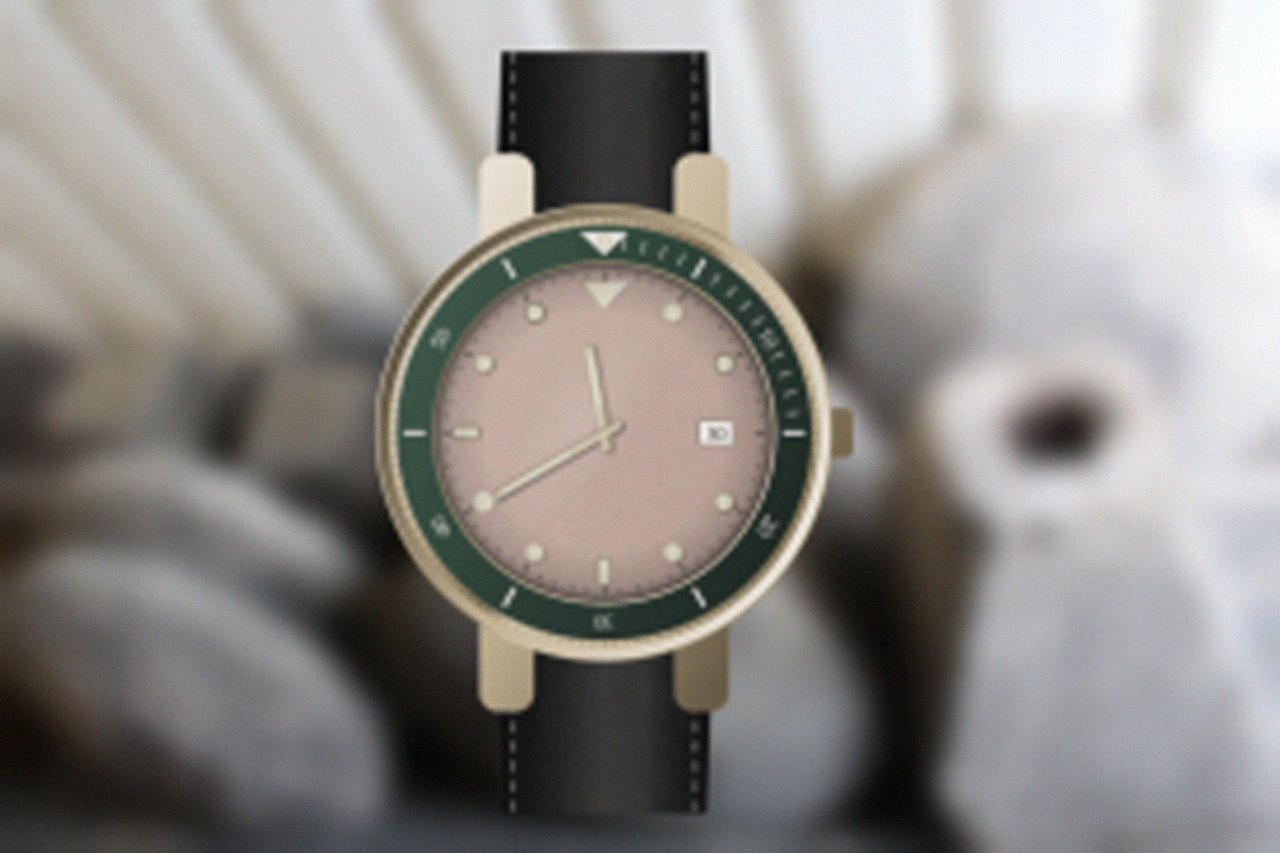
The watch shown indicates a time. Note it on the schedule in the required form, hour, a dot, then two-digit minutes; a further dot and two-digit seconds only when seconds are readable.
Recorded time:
11.40
